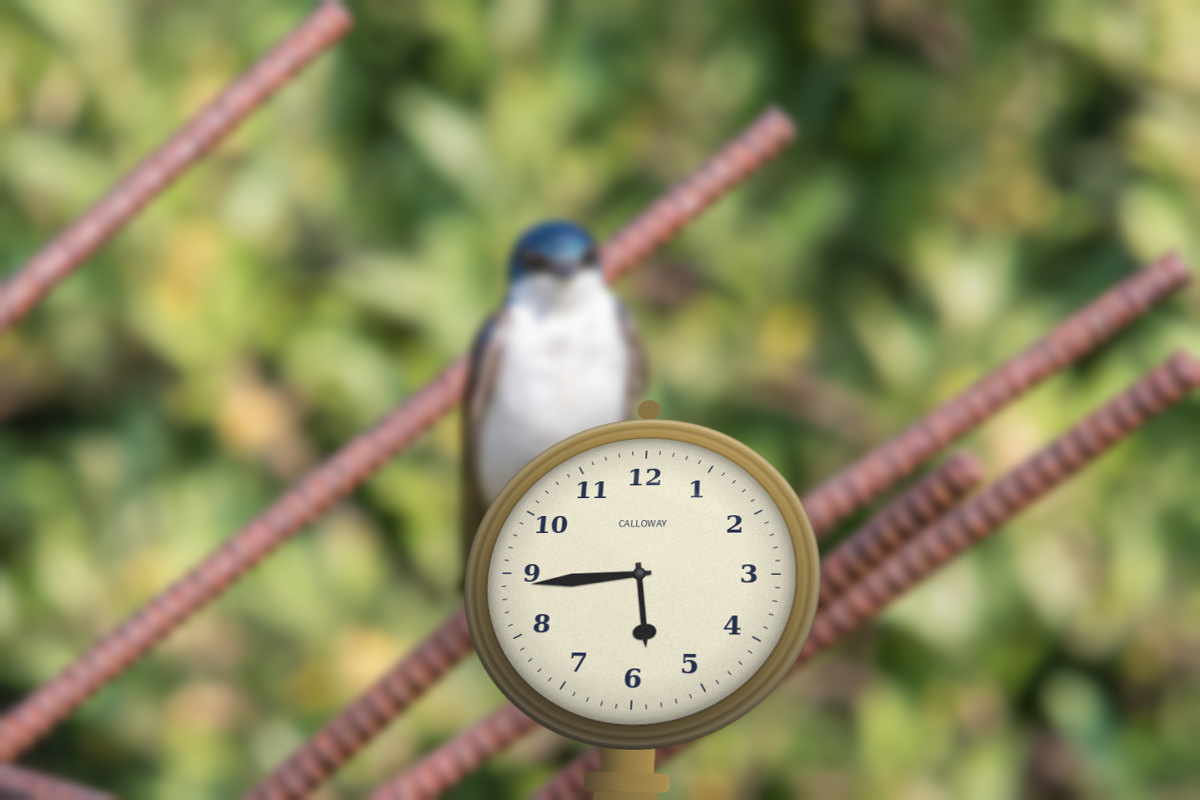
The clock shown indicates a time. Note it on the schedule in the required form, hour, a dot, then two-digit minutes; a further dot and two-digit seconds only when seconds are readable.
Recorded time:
5.44
